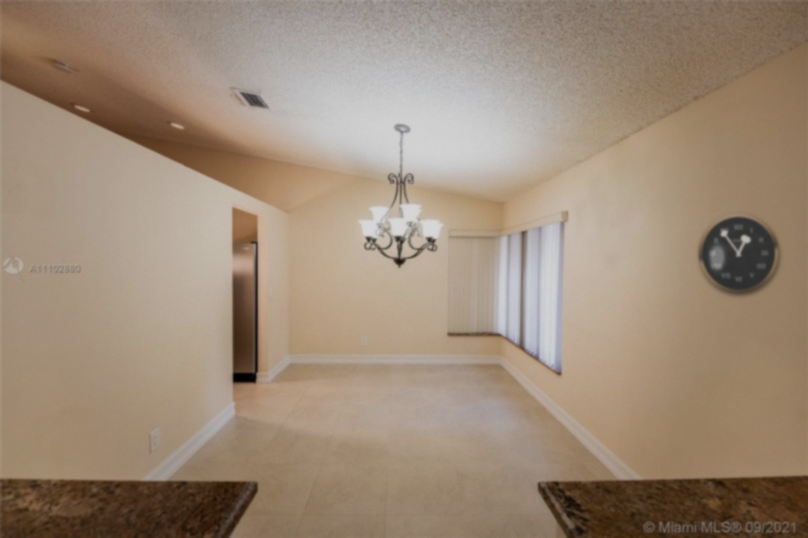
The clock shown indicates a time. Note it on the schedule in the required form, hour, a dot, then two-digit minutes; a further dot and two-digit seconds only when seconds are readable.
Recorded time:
12.54
